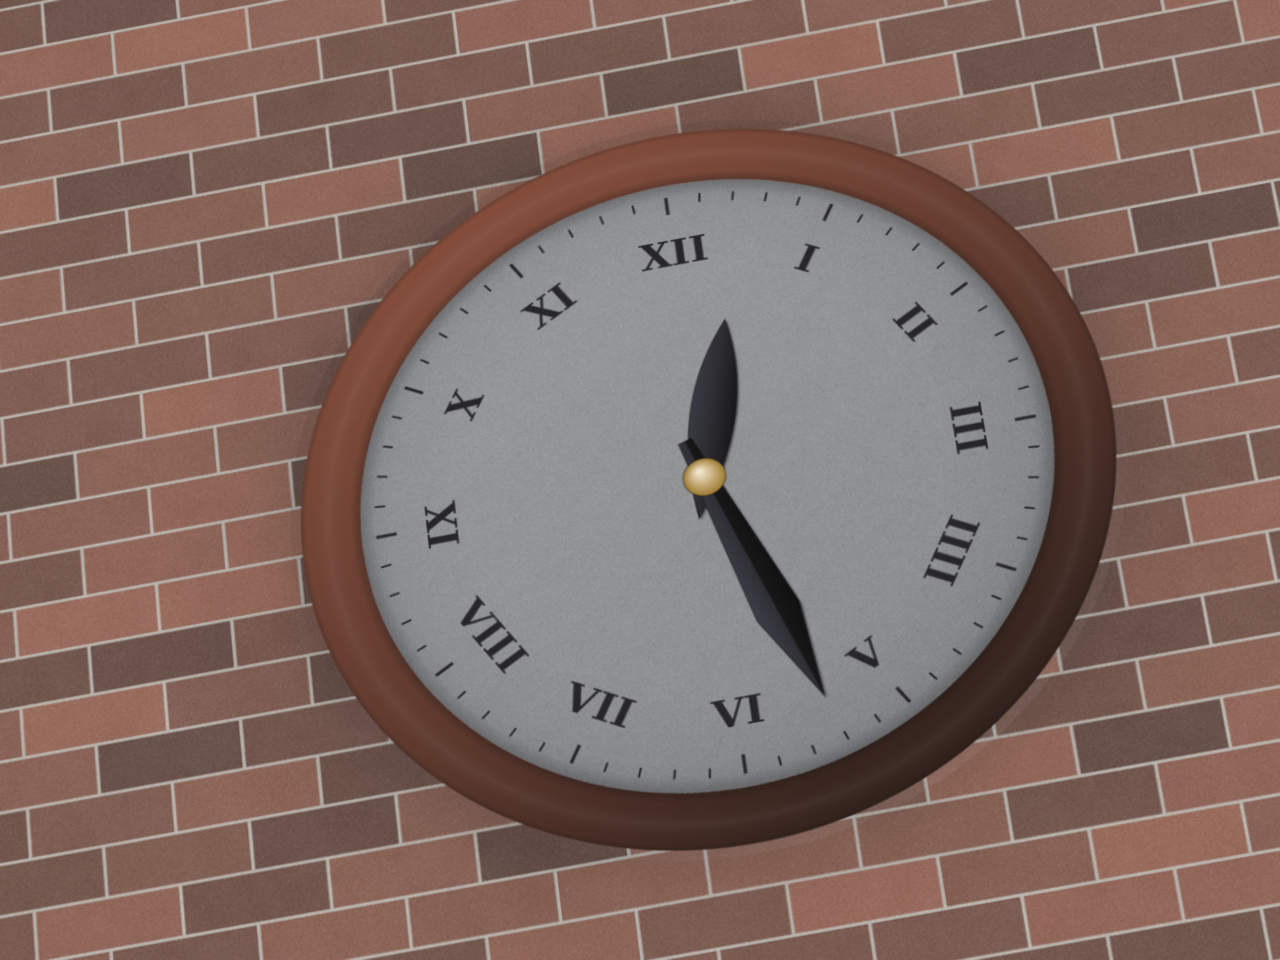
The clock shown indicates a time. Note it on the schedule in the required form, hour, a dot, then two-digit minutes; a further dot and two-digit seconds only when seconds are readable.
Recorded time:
12.27
